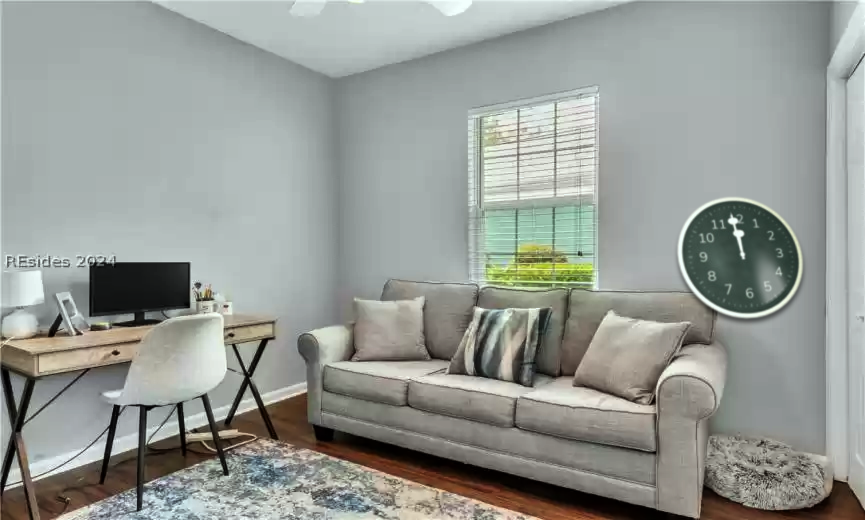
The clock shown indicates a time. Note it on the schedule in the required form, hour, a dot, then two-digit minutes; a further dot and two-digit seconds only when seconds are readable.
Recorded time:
11.59
